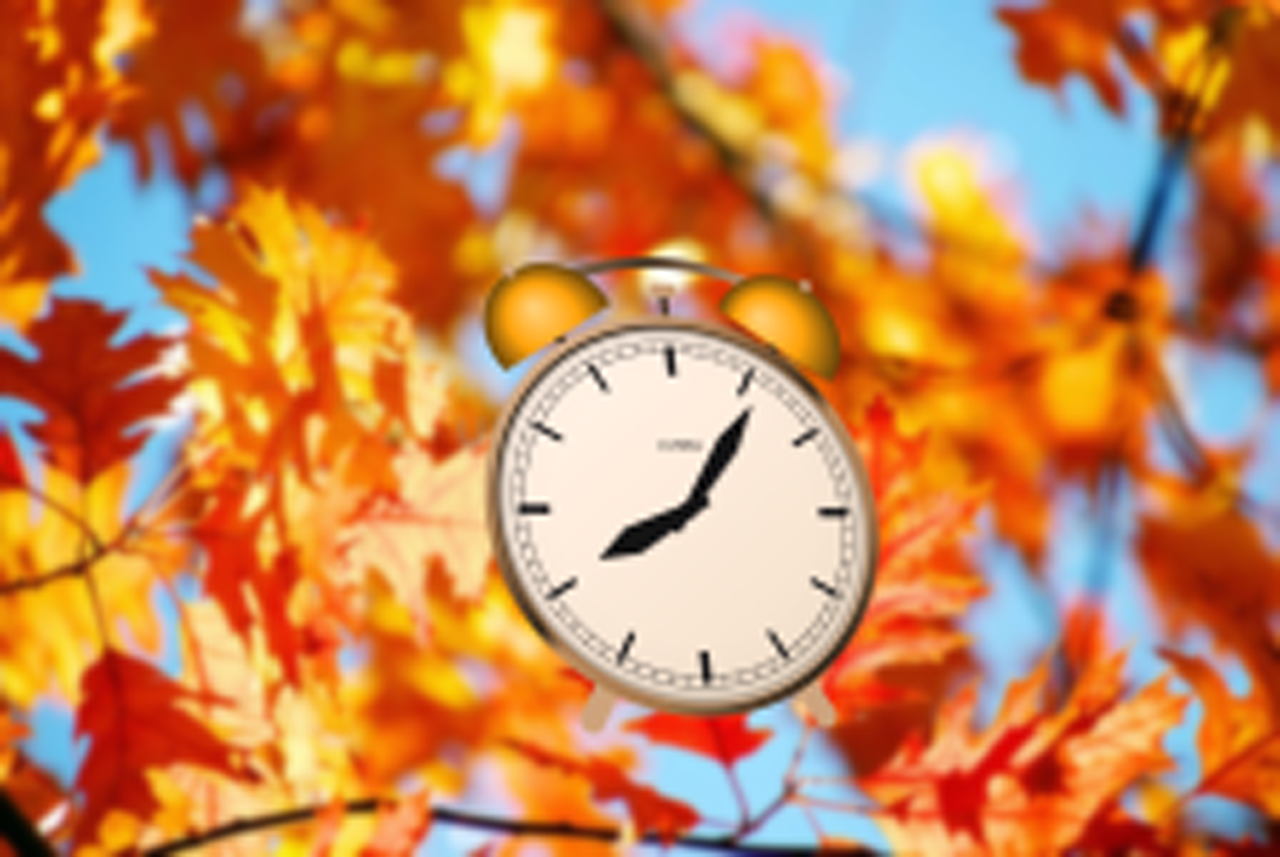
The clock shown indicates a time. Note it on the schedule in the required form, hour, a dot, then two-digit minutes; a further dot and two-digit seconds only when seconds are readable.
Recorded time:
8.06
